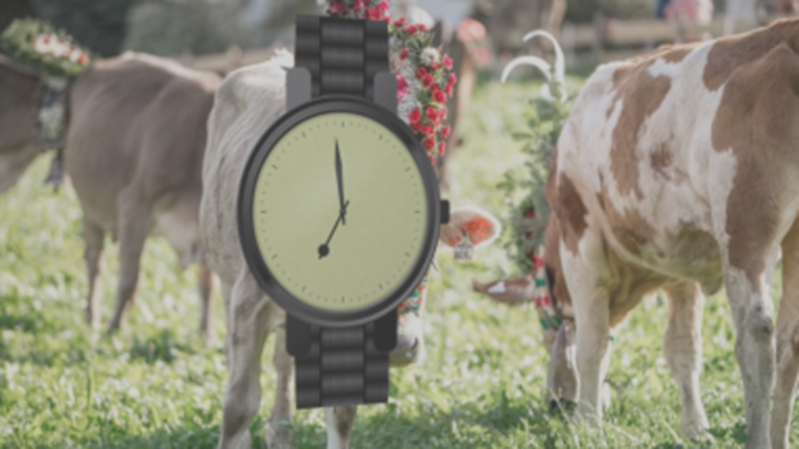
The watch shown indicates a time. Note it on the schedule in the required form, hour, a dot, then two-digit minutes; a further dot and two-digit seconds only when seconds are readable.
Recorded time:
6.59
